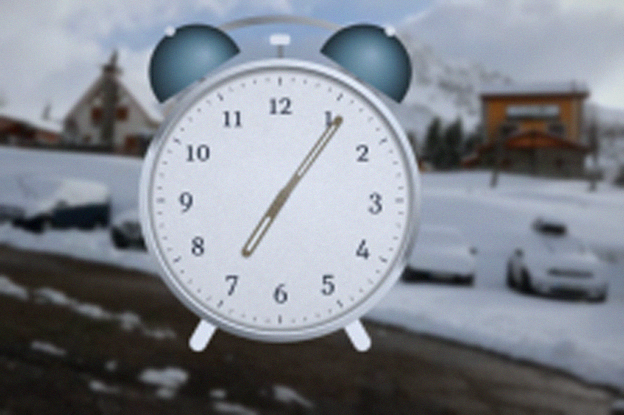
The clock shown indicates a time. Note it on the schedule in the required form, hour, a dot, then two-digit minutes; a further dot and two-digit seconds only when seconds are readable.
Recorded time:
7.06
